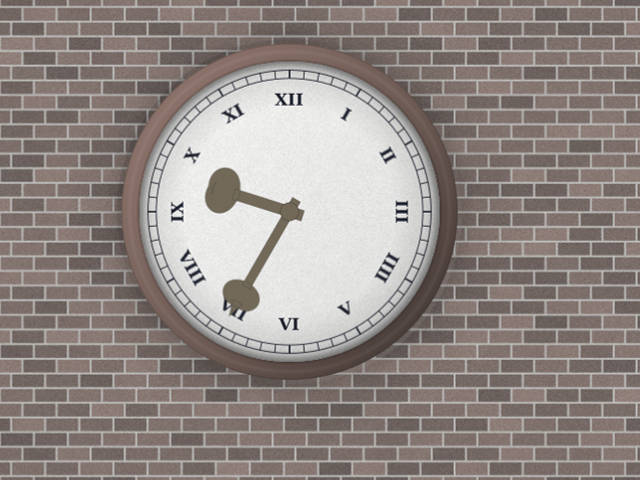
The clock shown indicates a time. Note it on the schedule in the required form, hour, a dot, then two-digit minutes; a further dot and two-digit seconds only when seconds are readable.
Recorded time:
9.35
